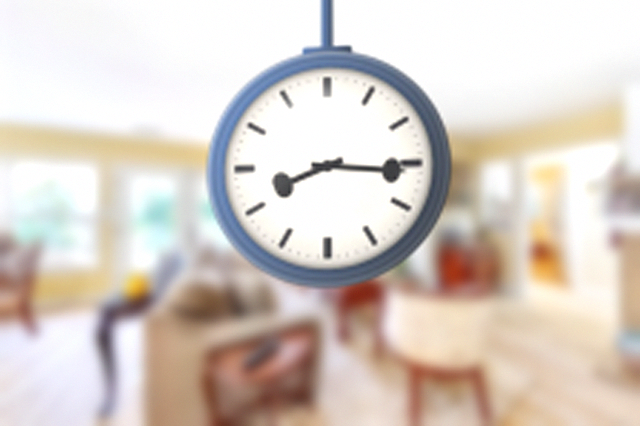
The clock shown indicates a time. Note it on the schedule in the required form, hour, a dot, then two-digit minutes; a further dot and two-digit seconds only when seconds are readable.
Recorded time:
8.16
